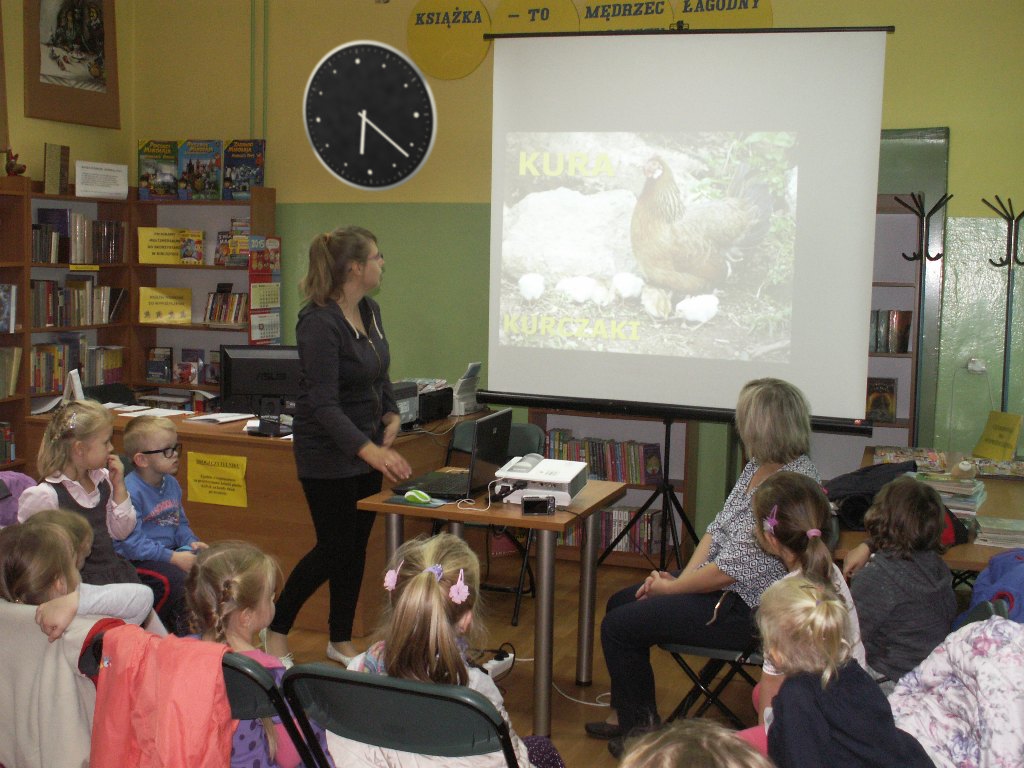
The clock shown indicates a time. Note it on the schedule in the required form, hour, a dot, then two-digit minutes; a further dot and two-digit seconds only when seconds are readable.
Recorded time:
6.22
